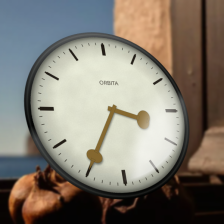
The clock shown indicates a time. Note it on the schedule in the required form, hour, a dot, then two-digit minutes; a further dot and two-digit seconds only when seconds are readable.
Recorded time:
3.35
